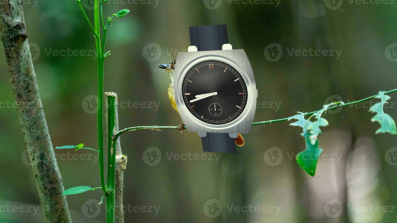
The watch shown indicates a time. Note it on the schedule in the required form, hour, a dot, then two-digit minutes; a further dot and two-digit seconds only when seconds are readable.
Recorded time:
8.42
